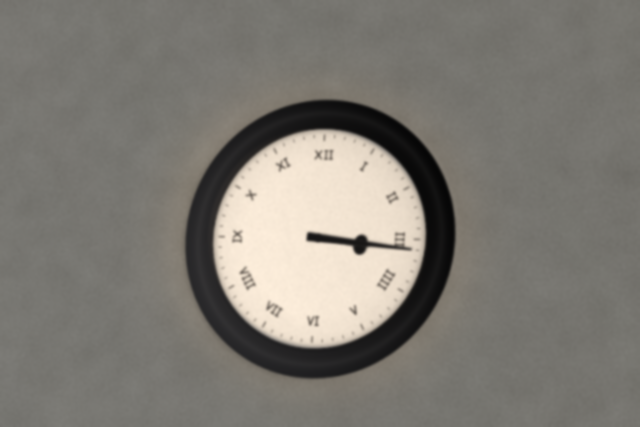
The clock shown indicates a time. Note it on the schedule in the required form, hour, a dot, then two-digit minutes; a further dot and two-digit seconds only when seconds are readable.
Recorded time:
3.16
